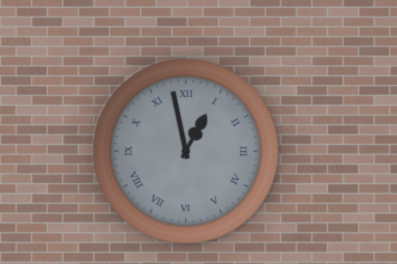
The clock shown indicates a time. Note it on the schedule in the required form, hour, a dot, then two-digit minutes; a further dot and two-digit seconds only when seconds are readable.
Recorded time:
12.58
